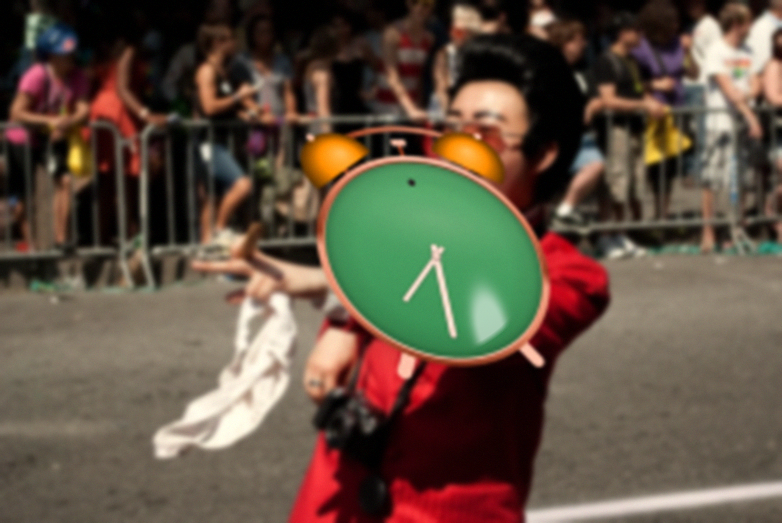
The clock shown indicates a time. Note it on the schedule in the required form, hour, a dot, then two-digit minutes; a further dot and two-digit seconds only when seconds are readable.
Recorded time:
7.31
